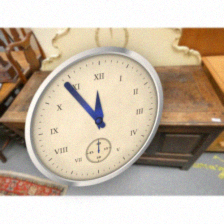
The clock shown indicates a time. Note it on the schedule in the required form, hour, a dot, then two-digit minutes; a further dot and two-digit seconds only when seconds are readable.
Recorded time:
11.54
